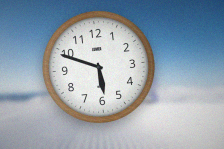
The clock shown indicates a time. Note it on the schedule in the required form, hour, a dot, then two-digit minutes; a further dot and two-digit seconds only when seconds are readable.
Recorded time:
5.49
